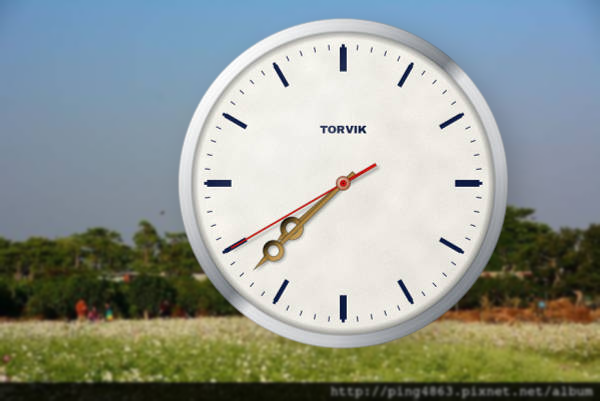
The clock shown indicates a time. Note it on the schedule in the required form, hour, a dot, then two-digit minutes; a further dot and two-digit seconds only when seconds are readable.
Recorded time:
7.37.40
